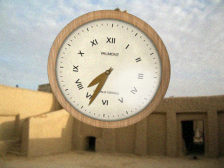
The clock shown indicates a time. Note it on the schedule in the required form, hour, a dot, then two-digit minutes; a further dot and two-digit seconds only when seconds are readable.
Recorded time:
7.34
